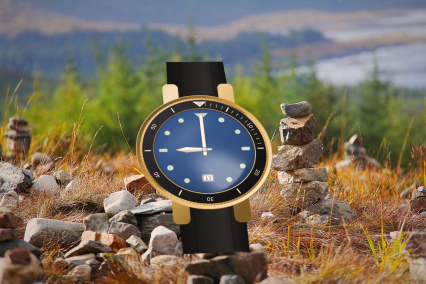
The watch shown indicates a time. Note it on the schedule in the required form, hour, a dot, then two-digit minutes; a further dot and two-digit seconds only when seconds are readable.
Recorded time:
9.00
